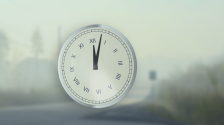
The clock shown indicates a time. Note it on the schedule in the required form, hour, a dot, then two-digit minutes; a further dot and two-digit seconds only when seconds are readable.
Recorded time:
12.03
